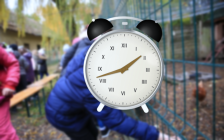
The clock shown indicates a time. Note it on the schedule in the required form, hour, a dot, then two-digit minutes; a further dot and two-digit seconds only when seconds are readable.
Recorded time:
1.42
